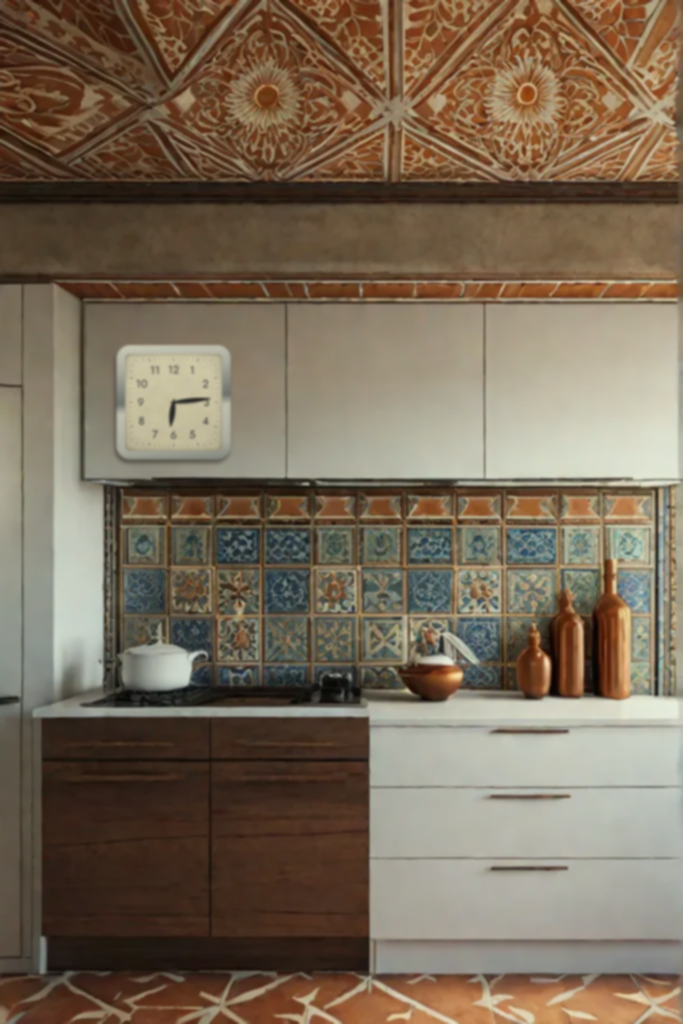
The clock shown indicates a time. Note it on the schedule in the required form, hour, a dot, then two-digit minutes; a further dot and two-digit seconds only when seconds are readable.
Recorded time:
6.14
